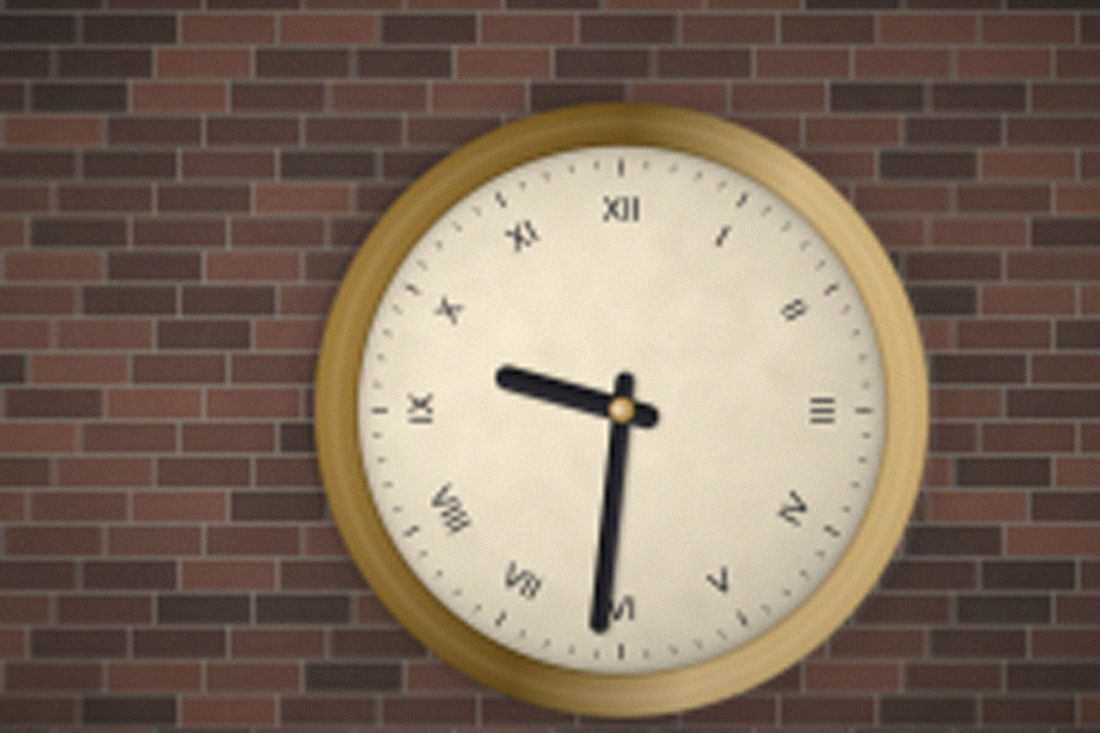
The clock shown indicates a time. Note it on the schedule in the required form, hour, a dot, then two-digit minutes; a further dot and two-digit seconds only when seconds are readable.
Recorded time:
9.31
